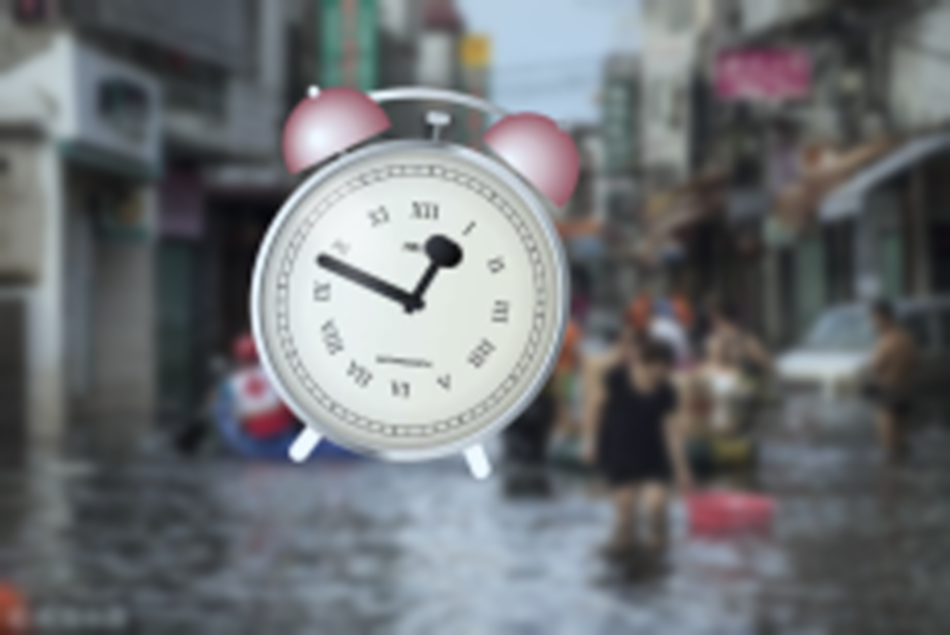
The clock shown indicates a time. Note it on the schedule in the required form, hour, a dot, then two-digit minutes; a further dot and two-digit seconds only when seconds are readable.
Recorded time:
12.48
